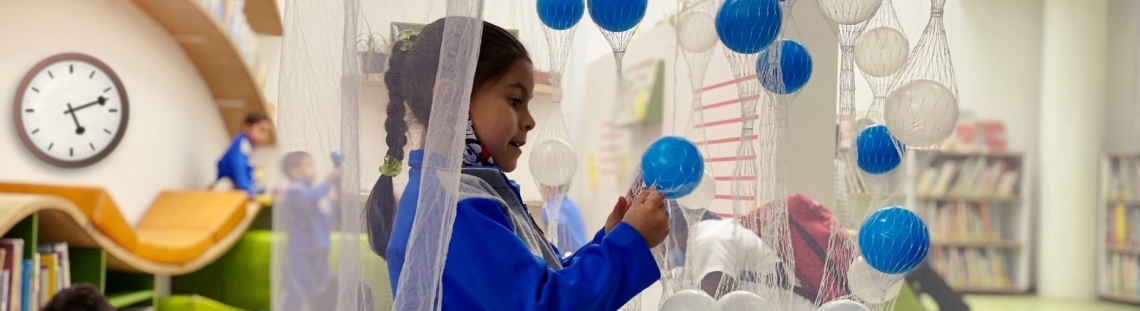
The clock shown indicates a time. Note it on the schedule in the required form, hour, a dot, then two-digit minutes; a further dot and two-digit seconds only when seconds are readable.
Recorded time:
5.12
